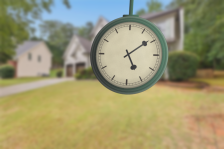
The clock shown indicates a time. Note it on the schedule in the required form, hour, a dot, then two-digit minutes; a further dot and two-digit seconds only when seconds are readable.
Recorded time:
5.09
